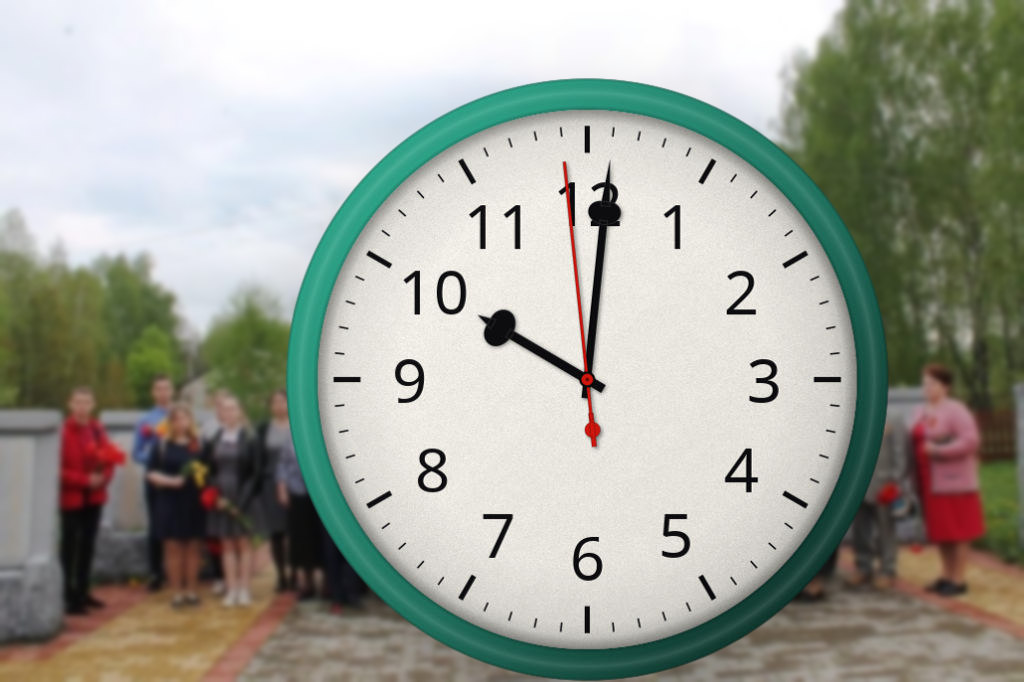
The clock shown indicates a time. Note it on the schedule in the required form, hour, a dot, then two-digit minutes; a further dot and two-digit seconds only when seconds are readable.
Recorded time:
10.00.59
